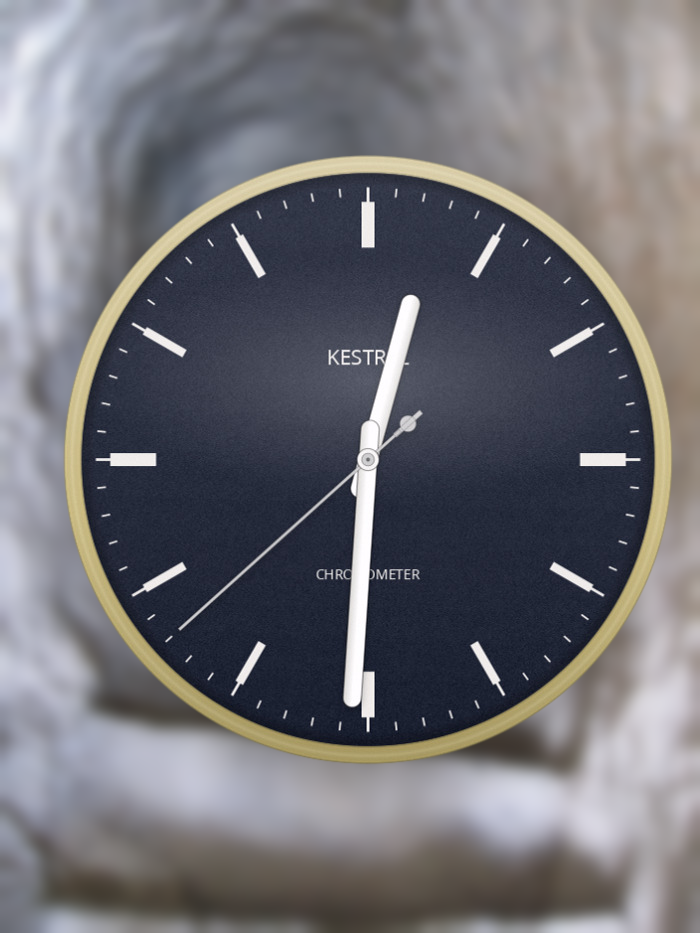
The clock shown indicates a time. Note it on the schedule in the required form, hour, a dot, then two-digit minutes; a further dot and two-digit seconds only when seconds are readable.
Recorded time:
12.30.38
